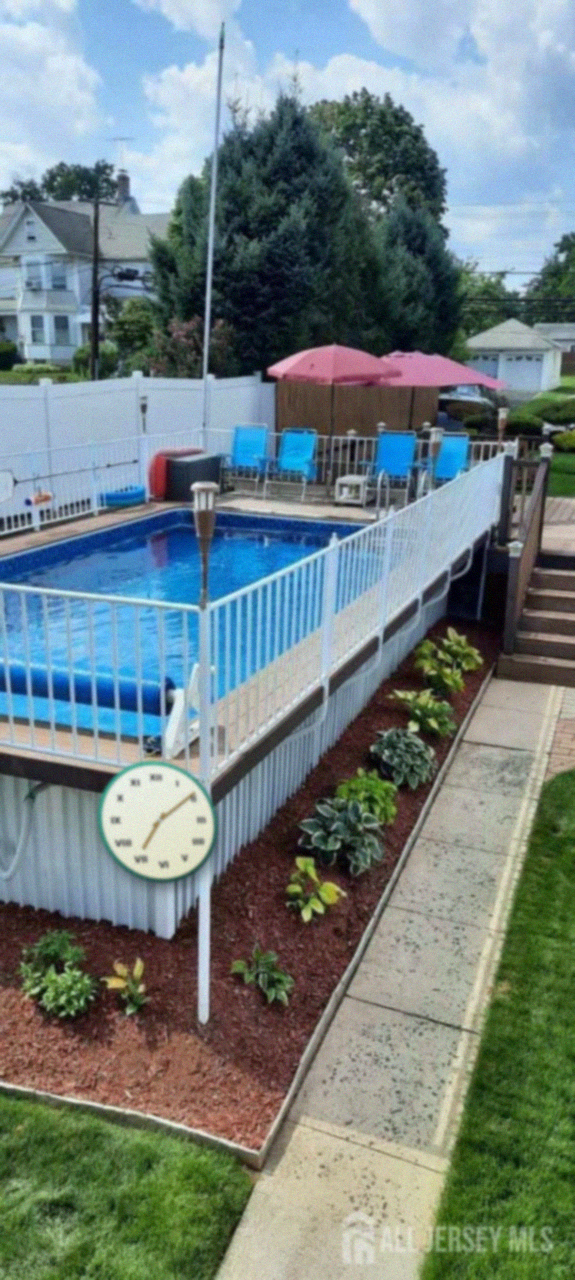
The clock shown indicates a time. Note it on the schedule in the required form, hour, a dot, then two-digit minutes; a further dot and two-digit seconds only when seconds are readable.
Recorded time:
7.09
